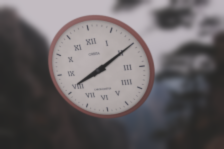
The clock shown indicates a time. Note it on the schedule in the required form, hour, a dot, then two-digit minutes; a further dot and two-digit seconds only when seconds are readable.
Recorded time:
8.10
